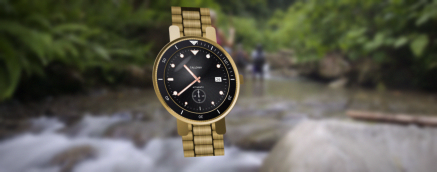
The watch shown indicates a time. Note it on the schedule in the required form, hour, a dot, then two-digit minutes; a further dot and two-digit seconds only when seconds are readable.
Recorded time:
10.39
